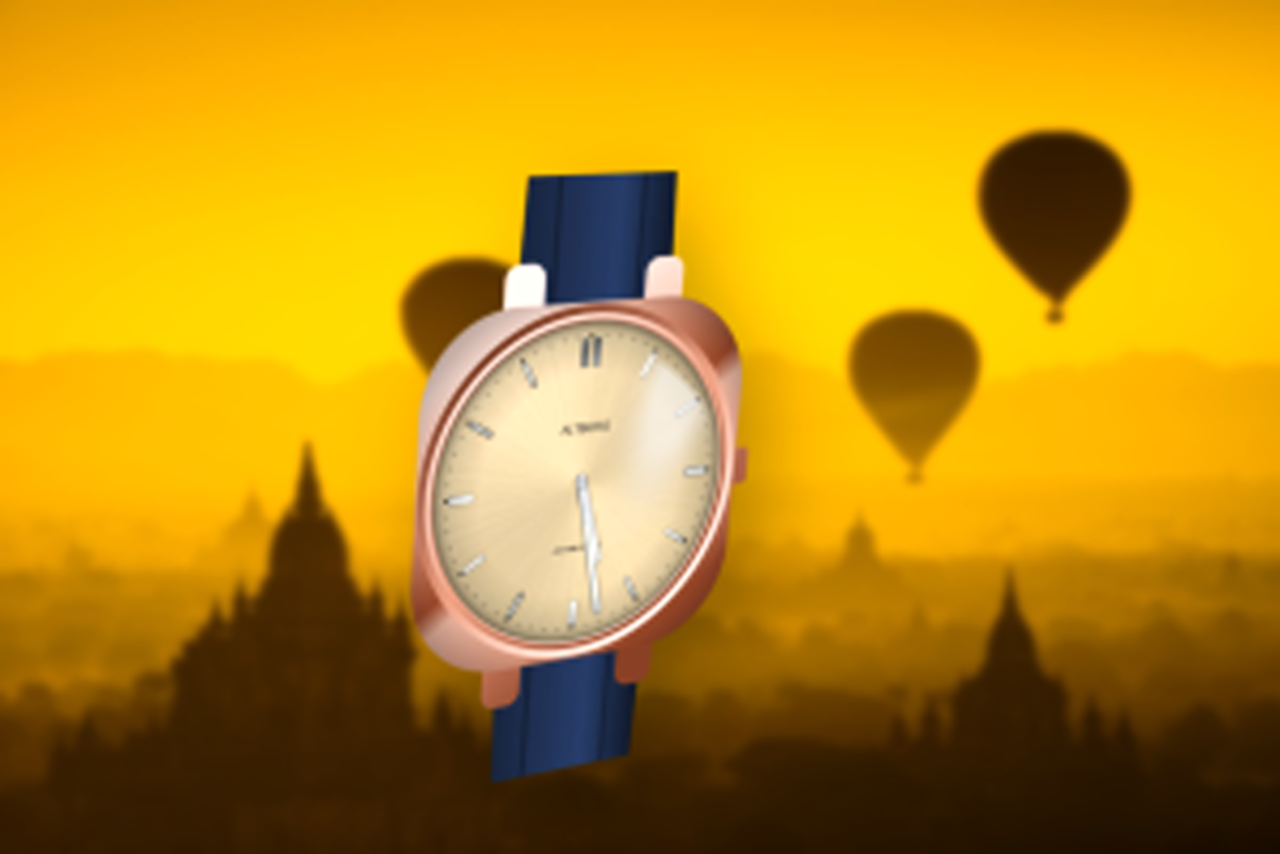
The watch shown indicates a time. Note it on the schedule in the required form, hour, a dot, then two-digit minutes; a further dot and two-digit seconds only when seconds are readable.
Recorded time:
5.28
